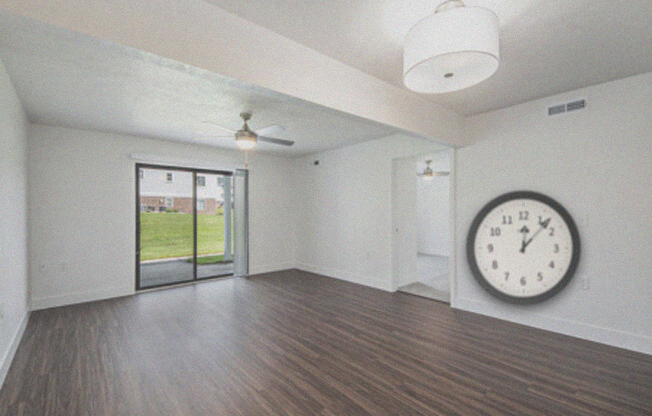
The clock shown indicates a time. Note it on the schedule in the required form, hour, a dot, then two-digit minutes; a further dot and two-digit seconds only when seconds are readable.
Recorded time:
12.07
